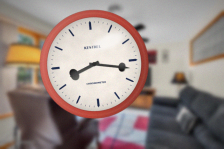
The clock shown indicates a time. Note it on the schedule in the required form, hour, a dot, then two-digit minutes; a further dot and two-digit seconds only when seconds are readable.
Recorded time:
8.17
